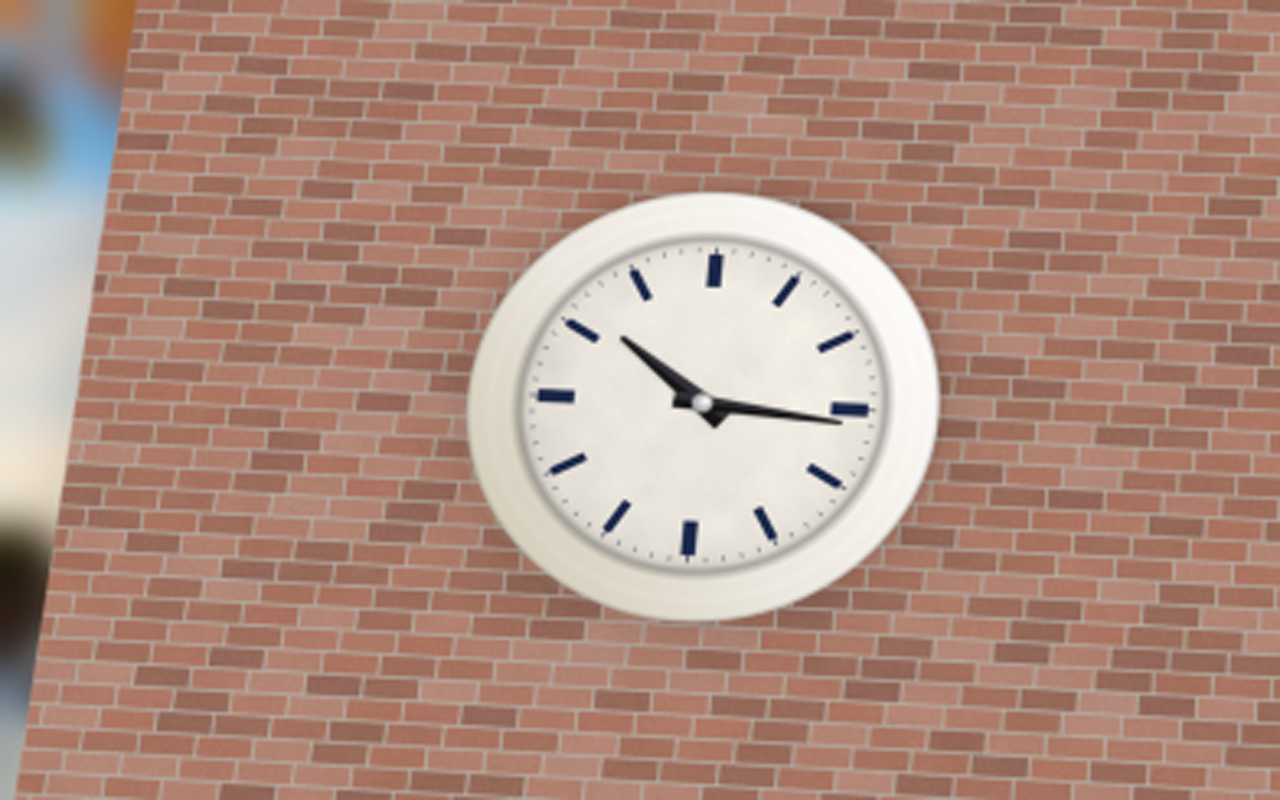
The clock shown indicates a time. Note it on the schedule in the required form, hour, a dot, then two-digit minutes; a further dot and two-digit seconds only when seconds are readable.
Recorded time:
10.16
